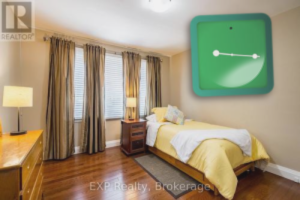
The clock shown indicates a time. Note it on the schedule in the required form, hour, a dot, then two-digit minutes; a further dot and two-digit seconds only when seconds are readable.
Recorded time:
9.16
